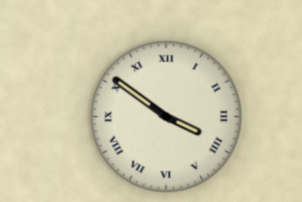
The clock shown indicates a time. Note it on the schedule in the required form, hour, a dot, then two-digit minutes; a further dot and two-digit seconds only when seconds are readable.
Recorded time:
3.51
